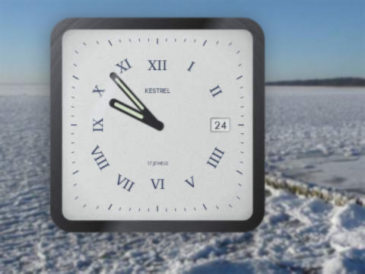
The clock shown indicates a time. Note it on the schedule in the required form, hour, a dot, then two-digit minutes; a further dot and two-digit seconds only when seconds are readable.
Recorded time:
9.53
